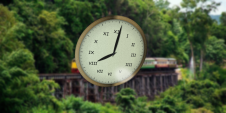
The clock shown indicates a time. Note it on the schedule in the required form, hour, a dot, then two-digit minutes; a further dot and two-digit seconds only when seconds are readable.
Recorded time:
8.01
